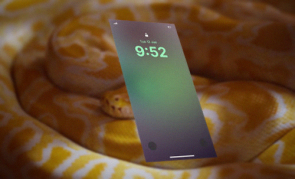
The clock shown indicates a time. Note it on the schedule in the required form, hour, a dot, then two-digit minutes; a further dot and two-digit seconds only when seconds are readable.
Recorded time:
9.52
